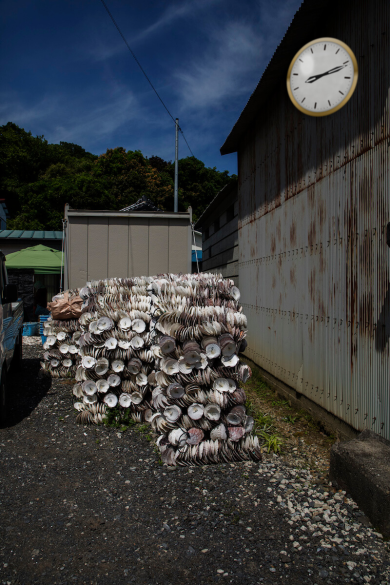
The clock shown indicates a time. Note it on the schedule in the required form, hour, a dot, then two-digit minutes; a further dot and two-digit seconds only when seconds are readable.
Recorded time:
8.11
